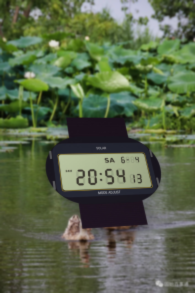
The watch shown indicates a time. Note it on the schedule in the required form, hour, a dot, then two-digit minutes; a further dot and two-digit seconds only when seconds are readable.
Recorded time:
20.54.13
